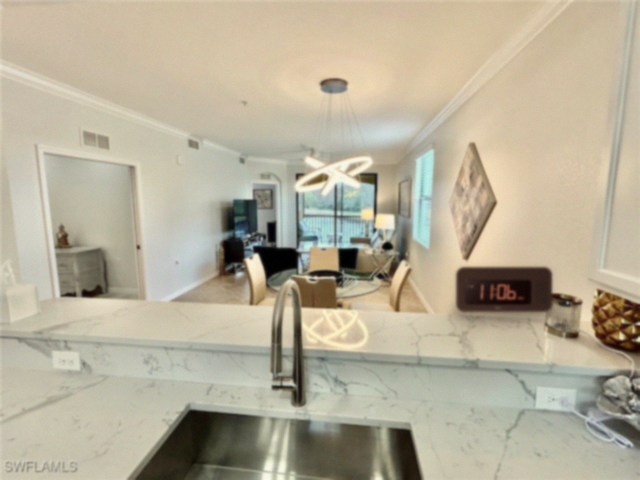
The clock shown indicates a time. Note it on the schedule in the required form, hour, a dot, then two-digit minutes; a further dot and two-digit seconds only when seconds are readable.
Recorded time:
11.06
